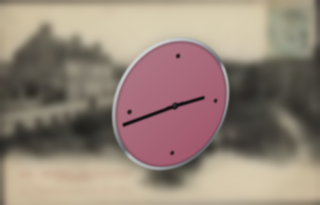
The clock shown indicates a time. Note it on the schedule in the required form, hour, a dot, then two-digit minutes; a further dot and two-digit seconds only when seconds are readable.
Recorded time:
2.43
